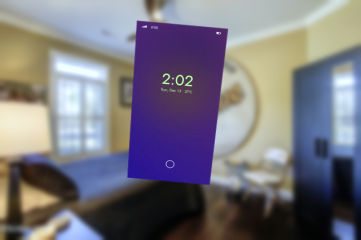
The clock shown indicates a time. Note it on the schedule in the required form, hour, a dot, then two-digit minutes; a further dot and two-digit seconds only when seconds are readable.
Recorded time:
2.02
